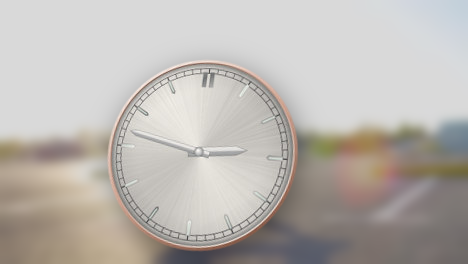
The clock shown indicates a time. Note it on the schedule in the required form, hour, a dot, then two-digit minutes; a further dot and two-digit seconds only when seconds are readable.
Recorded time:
2.47
